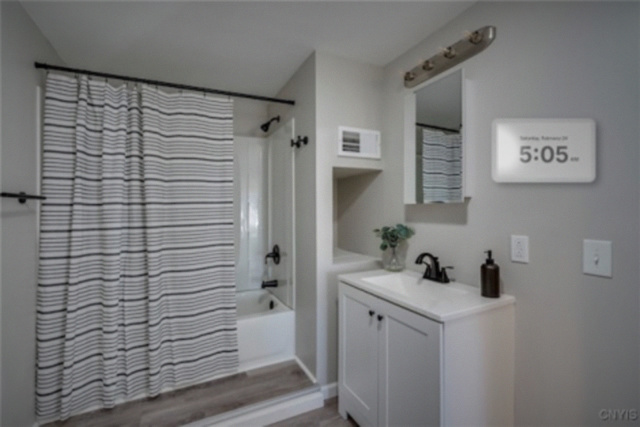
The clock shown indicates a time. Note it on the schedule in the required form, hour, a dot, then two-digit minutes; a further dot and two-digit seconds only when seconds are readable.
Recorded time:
5.05
